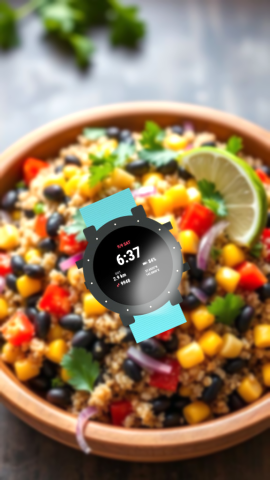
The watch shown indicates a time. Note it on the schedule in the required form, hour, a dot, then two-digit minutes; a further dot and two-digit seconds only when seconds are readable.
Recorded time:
6.37
